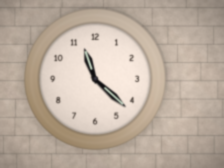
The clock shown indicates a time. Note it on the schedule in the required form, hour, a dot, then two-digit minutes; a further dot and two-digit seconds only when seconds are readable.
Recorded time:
11.22
